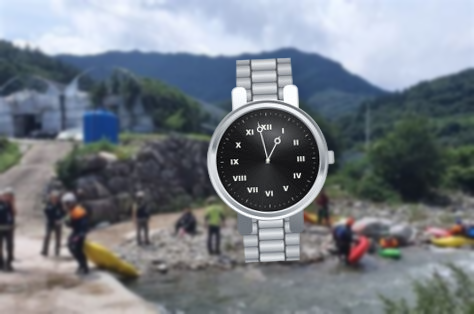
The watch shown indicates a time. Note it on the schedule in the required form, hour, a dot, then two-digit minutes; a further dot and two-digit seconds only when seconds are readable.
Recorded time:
12.58
